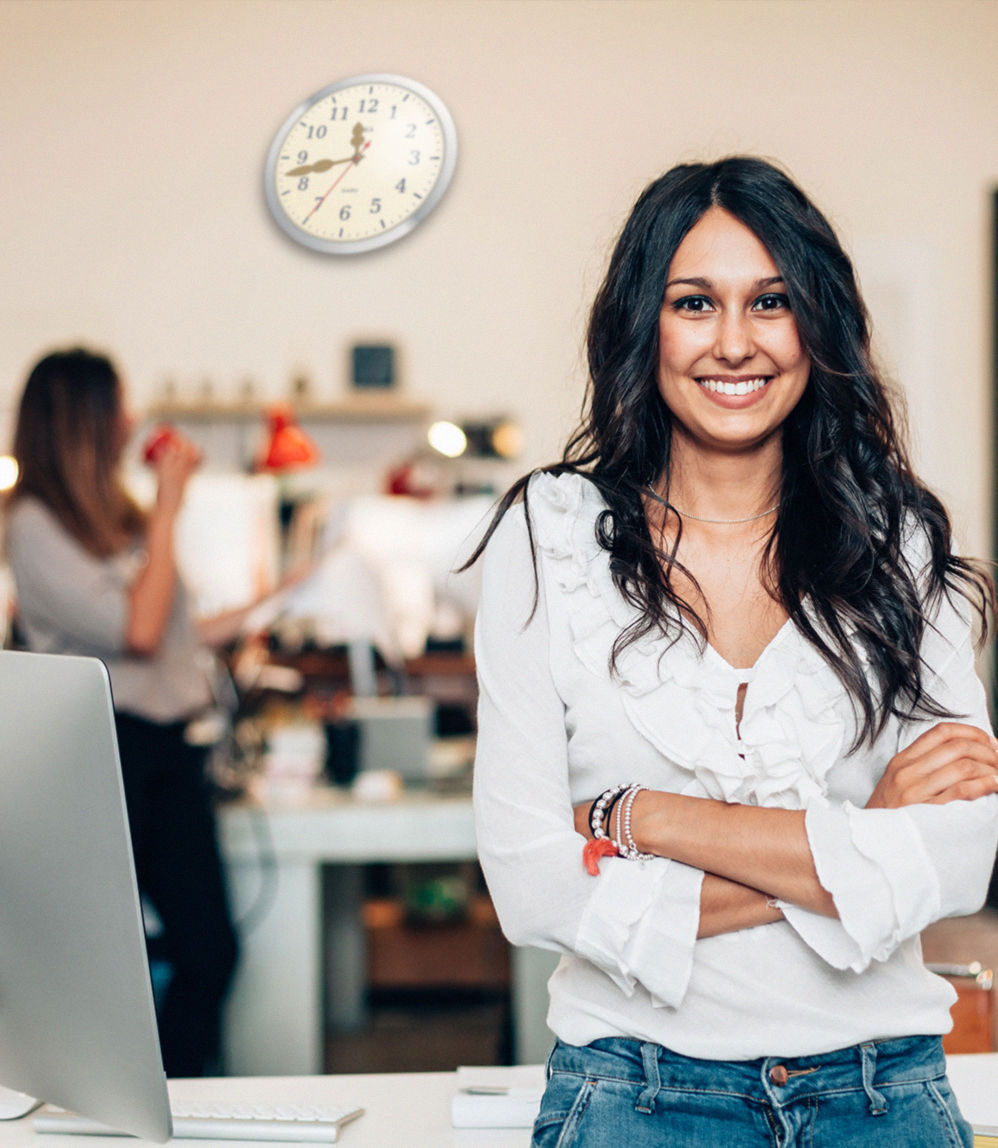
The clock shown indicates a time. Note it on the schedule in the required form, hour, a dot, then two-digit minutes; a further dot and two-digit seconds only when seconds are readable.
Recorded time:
11.42.35
